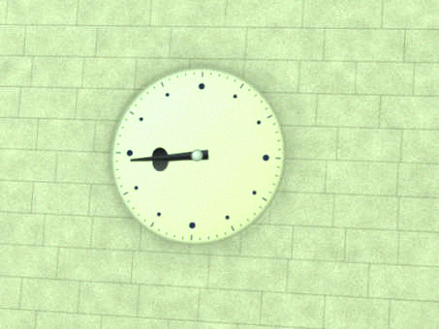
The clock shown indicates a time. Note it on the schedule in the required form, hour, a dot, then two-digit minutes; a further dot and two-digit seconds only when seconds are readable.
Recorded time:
8.44
